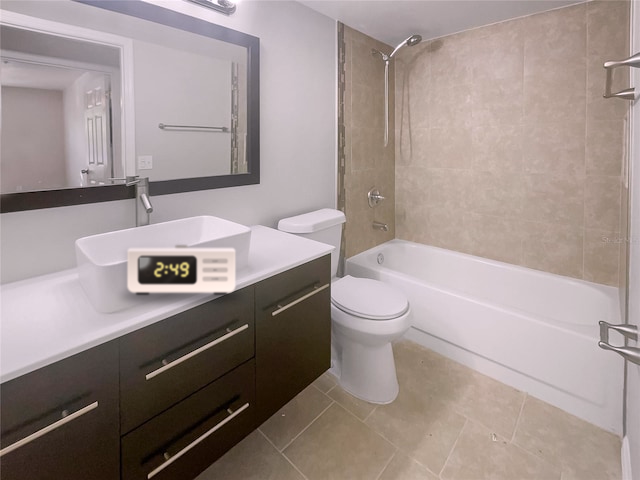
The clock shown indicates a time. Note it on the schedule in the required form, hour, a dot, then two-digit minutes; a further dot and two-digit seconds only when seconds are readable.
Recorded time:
2.49
